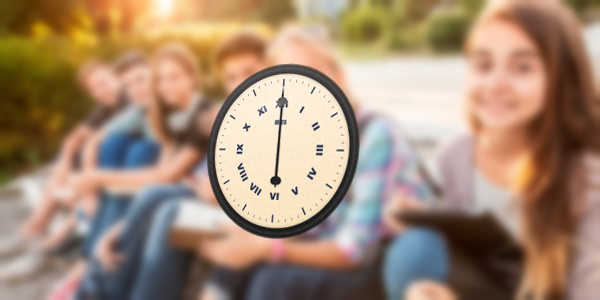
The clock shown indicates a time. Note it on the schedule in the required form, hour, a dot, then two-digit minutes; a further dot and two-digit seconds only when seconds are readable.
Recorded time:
6.00
